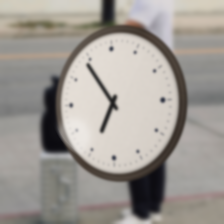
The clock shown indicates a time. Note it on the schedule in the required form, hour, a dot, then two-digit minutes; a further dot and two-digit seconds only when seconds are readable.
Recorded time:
6.54
